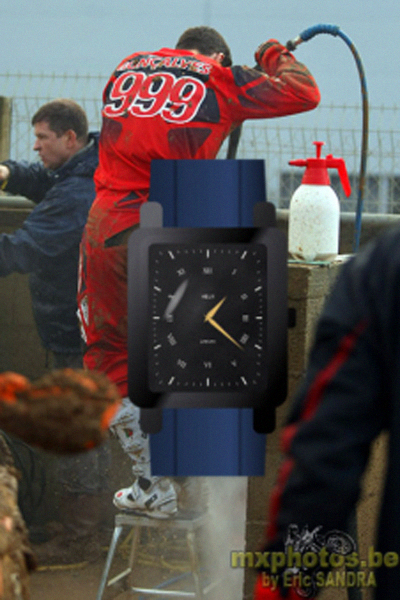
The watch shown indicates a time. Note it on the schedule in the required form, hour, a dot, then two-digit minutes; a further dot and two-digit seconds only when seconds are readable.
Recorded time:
1.22
